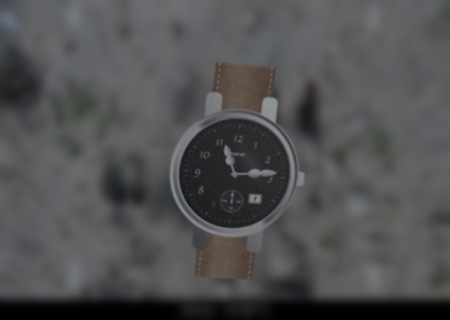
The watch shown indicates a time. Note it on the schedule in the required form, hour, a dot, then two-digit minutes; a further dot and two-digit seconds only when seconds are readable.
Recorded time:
11.14
